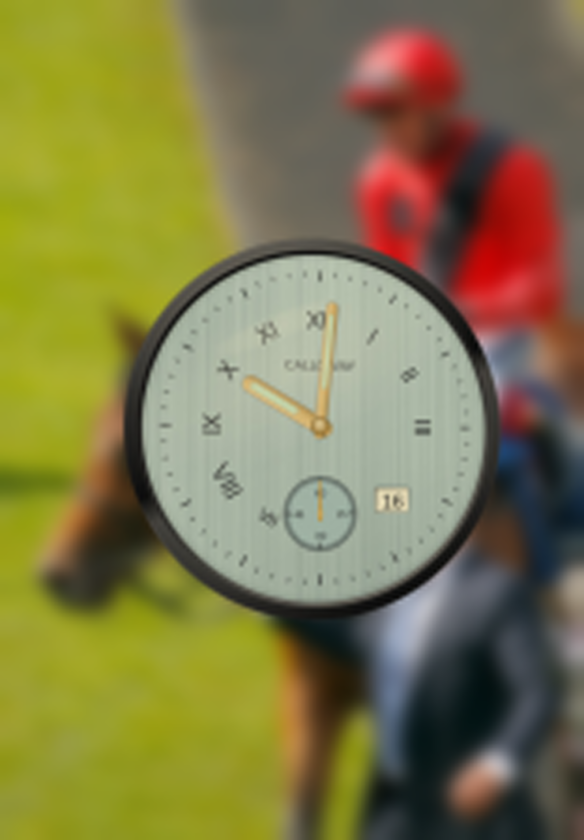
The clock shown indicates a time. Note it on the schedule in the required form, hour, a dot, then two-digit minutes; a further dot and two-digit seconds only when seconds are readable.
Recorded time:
10.01
